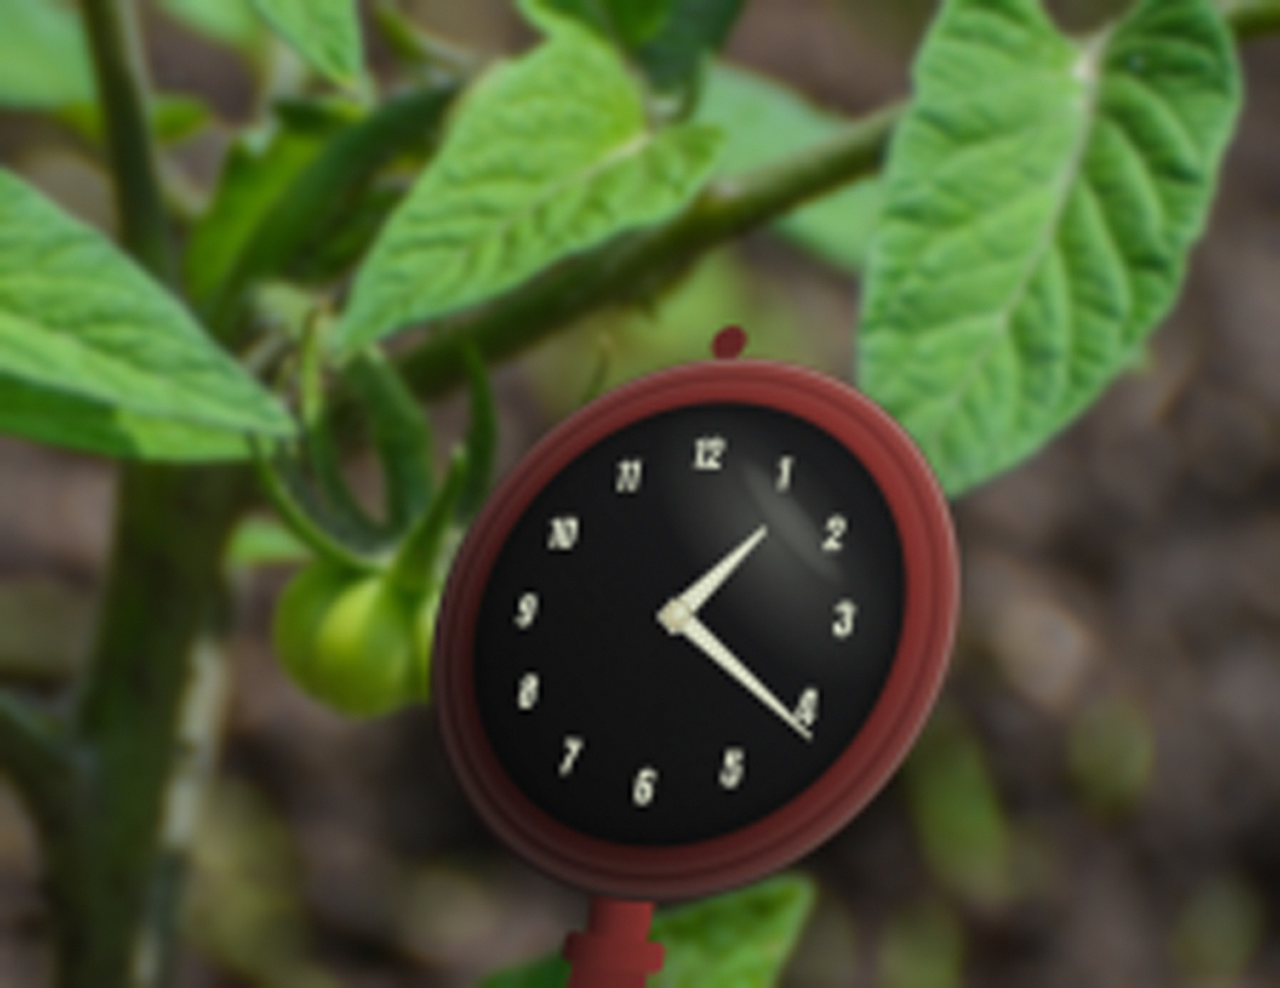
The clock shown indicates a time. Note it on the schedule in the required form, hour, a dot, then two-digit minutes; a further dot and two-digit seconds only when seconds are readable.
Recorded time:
1.21
